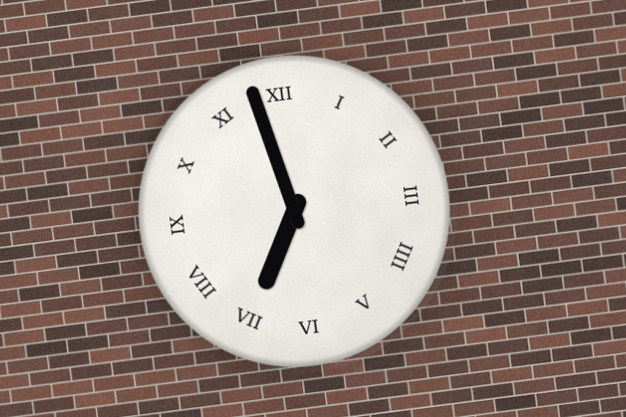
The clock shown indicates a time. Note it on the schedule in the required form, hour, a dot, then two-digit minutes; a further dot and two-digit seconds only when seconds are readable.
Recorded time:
6.58
